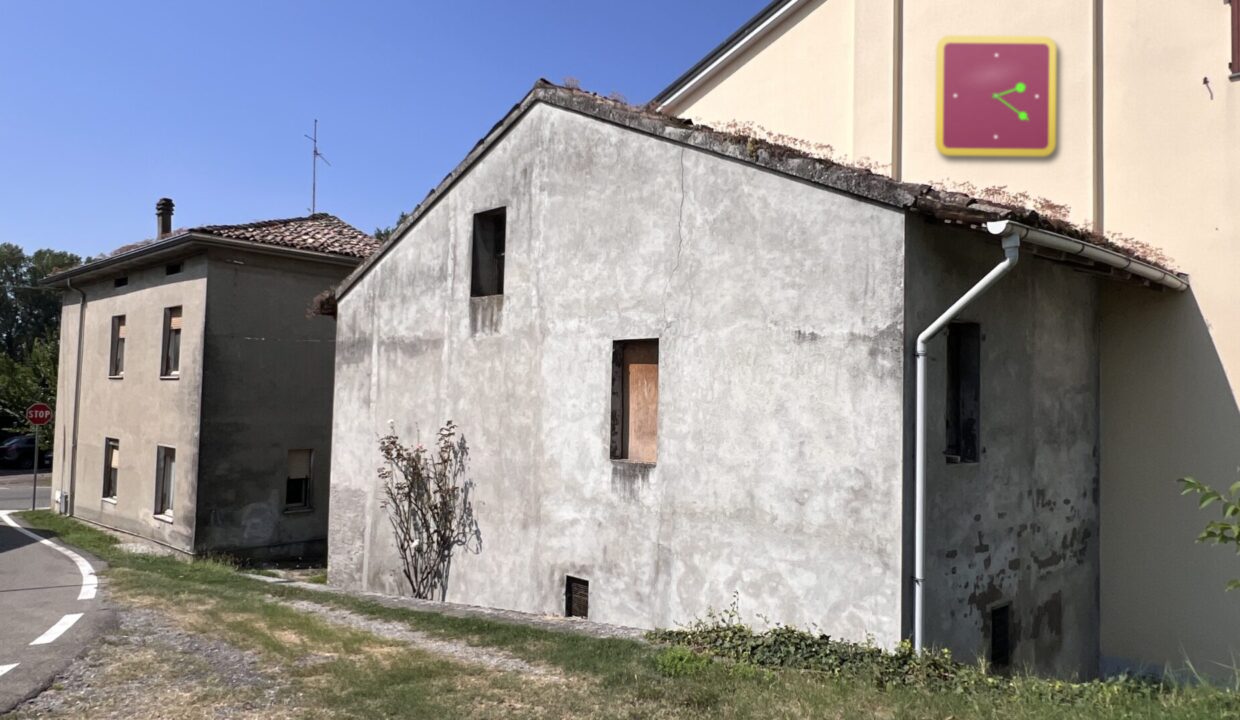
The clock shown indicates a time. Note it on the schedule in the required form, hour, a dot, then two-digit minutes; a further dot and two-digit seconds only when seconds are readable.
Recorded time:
2.21
